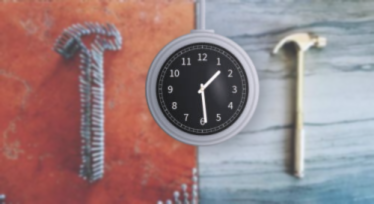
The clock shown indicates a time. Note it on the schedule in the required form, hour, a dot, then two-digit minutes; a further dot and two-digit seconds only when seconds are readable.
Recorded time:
1.29
